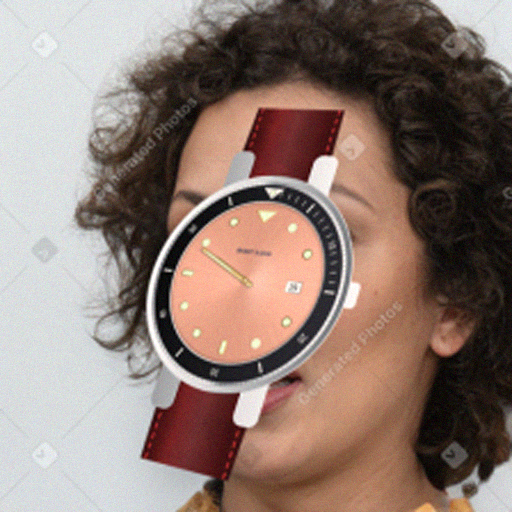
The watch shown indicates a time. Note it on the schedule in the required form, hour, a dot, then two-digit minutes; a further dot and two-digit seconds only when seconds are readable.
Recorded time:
9.49
